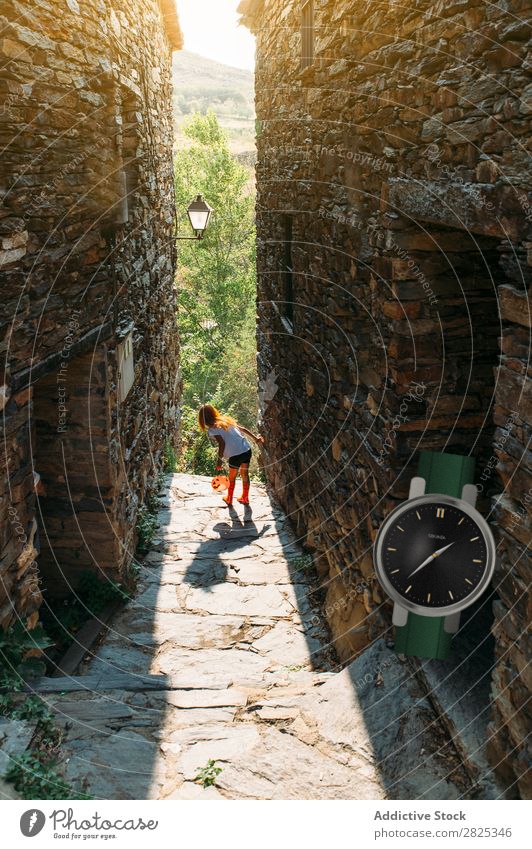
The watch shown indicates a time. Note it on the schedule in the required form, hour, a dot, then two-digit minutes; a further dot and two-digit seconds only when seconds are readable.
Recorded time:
1.37
